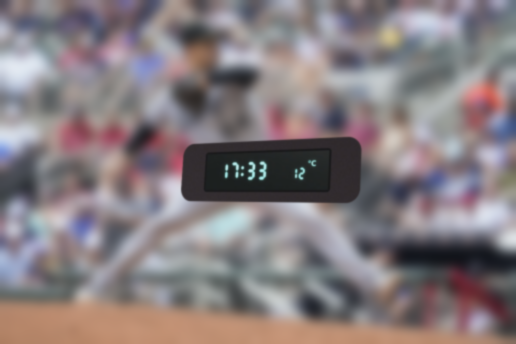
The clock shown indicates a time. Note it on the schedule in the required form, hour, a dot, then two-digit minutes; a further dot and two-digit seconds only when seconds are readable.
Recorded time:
17.33
